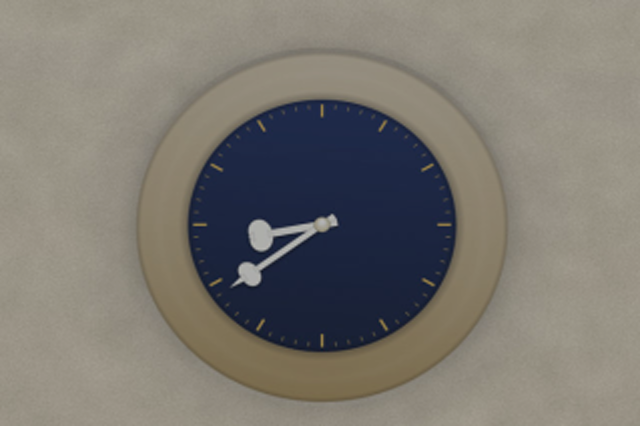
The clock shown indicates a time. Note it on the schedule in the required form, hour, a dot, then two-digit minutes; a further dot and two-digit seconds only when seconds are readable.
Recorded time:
8.39
